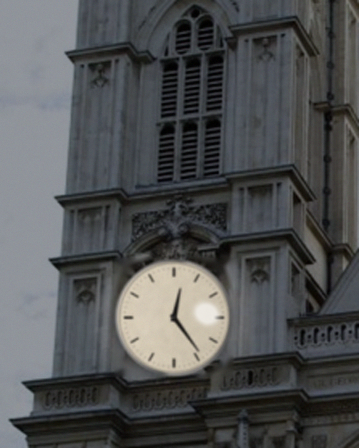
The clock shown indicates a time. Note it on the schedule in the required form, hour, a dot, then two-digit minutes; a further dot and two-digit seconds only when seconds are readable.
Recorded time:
12.24
